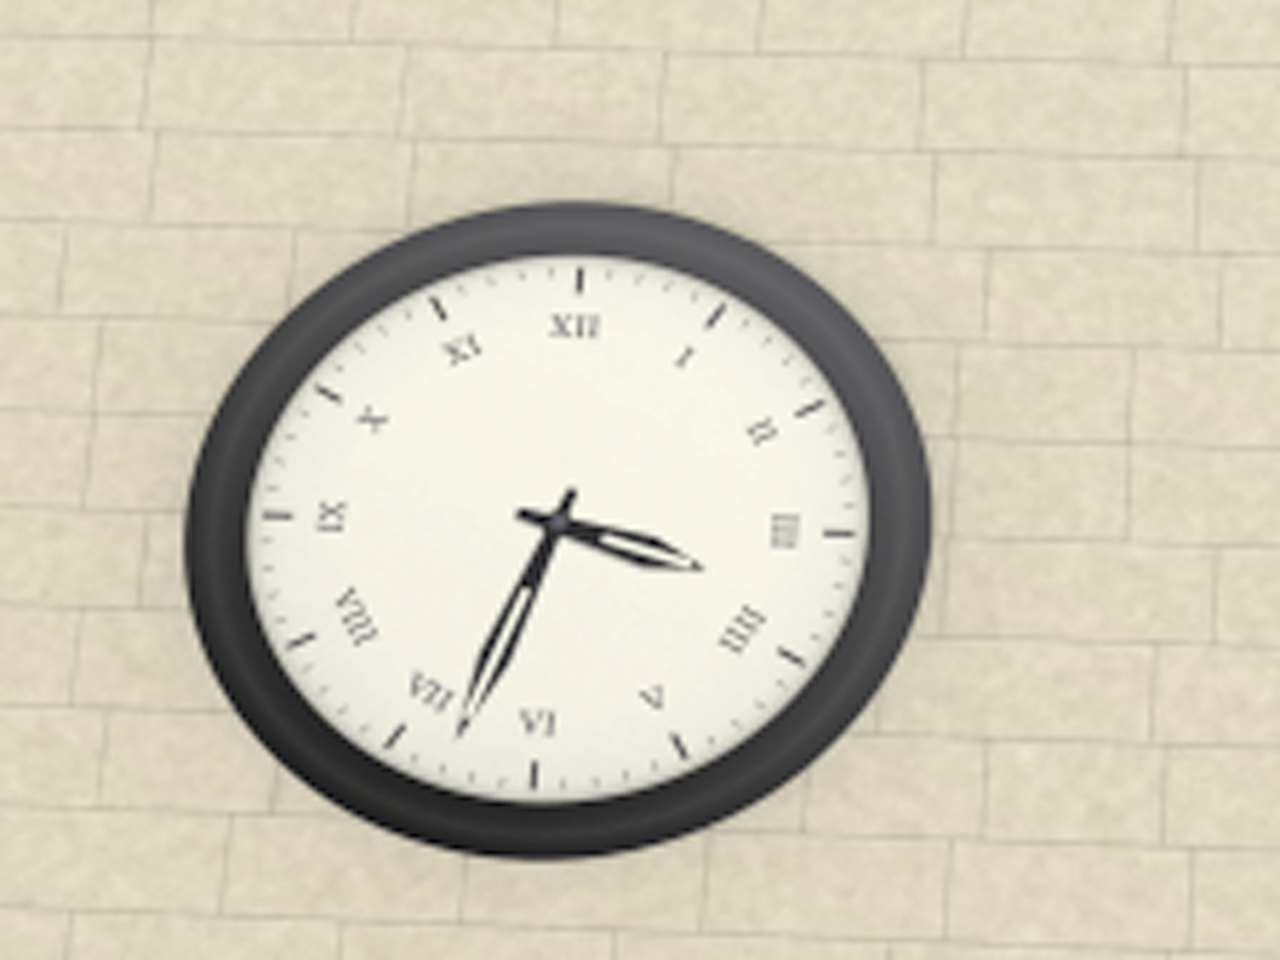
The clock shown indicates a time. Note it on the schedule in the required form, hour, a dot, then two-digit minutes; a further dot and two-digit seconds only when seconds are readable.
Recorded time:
3.33
